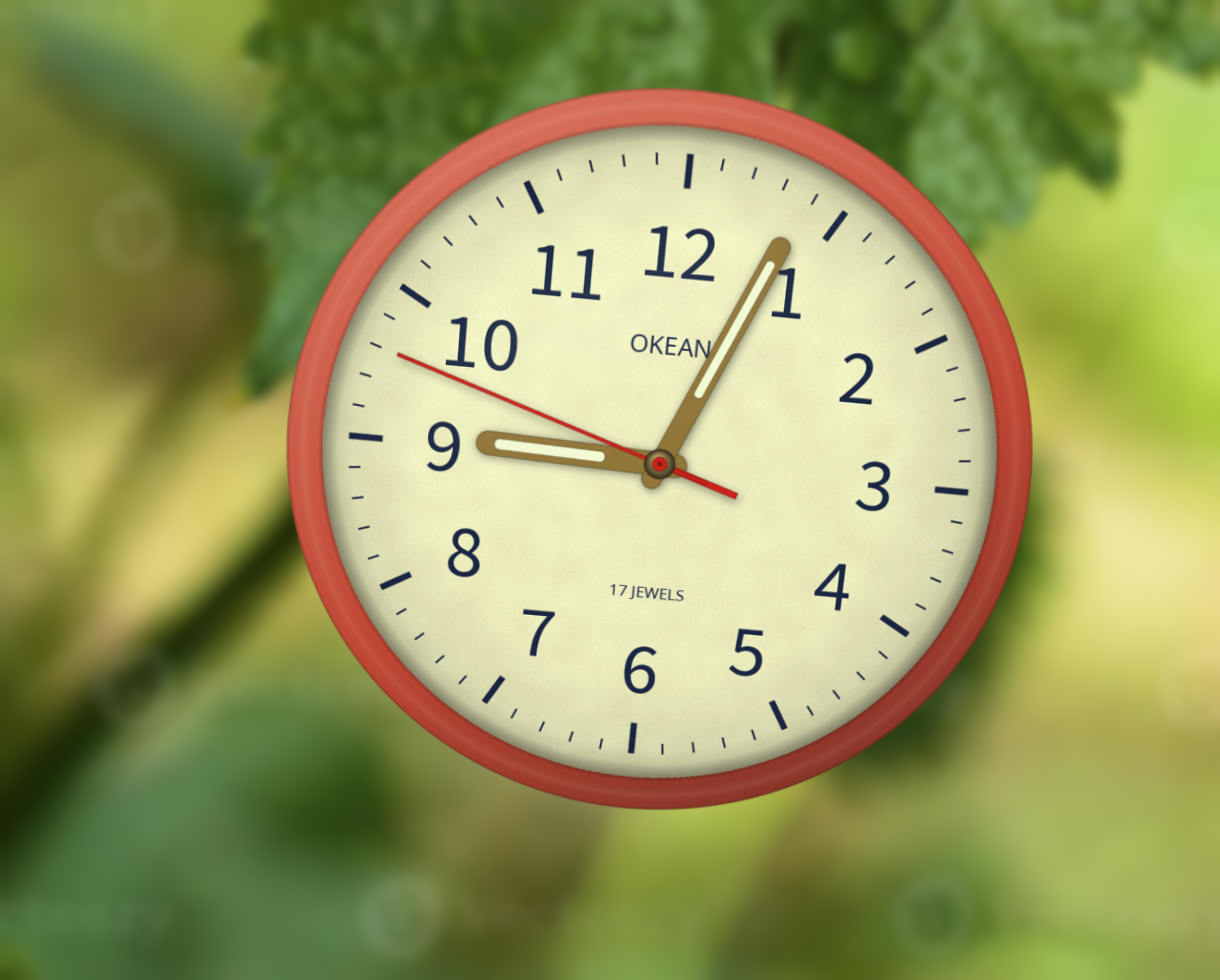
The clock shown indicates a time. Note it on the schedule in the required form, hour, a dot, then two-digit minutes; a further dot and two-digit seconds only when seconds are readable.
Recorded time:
9.03.48
